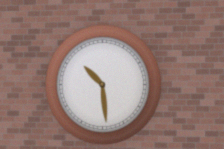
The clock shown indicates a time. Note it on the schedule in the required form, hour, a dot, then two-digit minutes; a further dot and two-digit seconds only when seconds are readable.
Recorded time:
10.29
